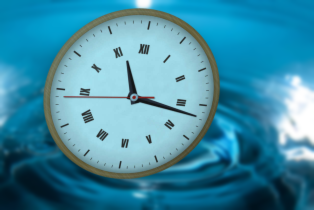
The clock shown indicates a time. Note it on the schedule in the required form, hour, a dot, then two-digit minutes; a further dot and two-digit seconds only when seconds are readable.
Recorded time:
11.16.44
